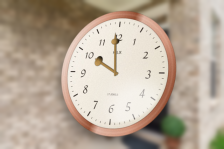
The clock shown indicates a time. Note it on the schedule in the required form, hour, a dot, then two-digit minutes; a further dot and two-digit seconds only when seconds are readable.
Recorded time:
9.59
